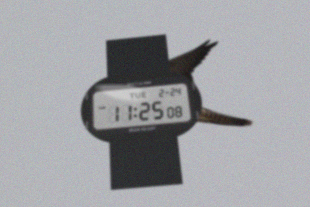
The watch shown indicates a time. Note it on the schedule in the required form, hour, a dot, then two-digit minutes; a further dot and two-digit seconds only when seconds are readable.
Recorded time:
11.25.08
